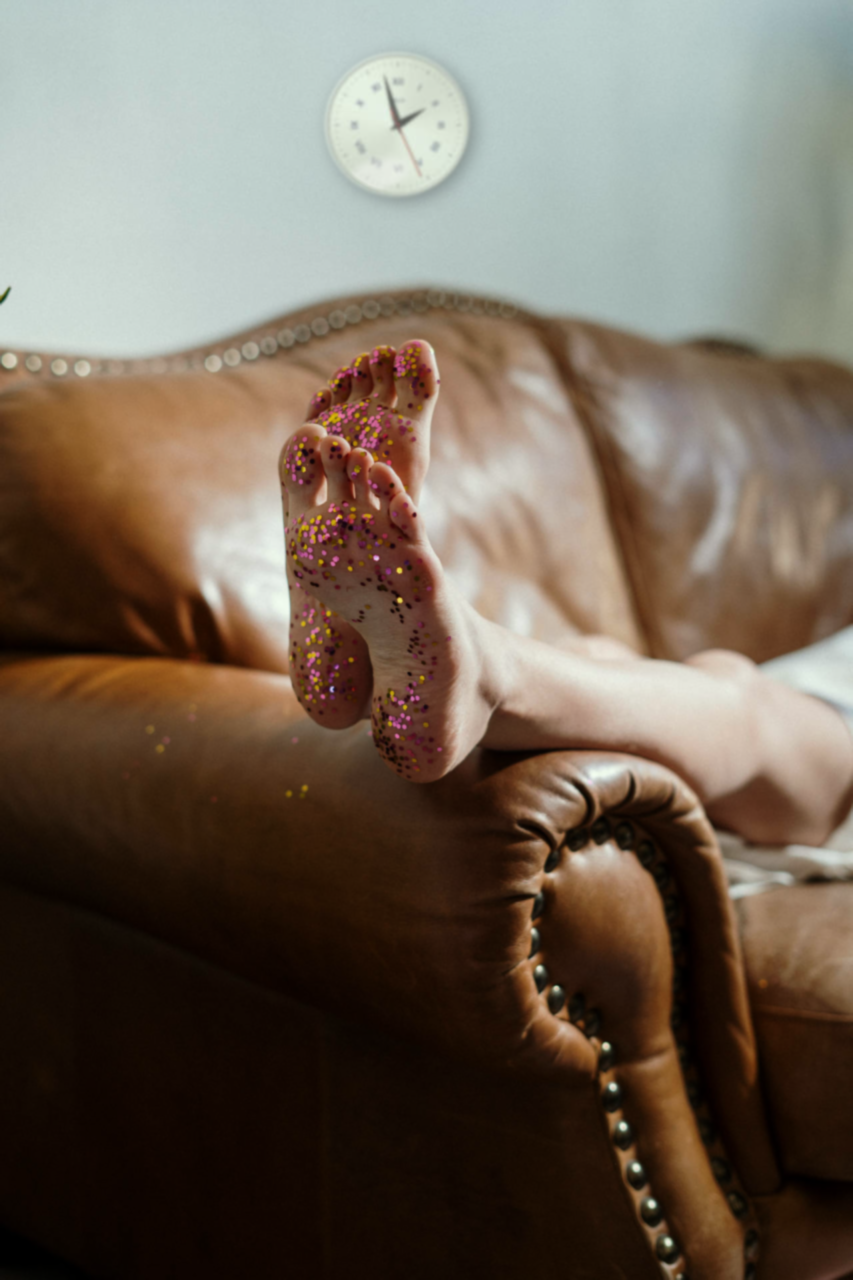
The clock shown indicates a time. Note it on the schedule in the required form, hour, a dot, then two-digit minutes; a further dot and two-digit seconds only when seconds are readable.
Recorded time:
1.57.26
